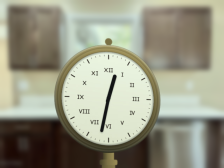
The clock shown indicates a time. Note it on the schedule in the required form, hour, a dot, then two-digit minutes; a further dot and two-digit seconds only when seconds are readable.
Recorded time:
12.32
